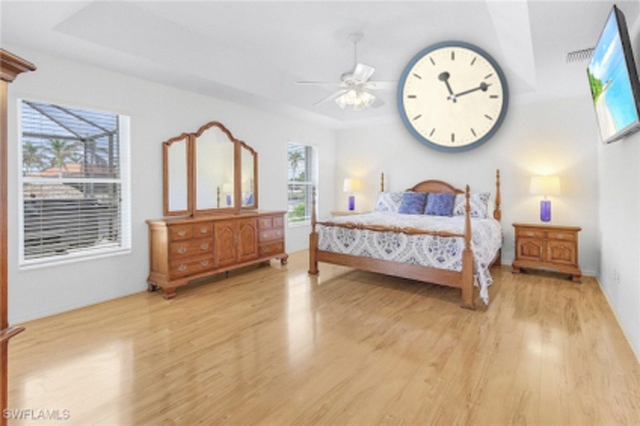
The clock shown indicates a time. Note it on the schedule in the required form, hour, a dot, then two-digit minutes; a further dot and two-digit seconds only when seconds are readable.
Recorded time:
11.12
